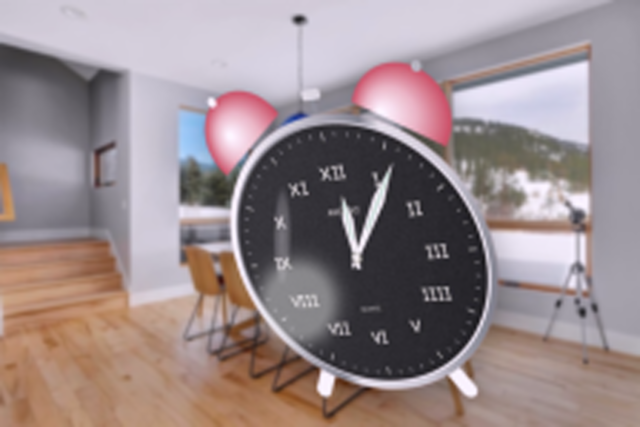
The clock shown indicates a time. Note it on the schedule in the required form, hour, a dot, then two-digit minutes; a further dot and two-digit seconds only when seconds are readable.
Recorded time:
12.06
